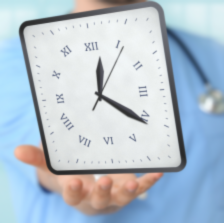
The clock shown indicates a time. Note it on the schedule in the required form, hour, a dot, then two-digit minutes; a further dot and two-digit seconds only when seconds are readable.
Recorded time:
12.21.06
